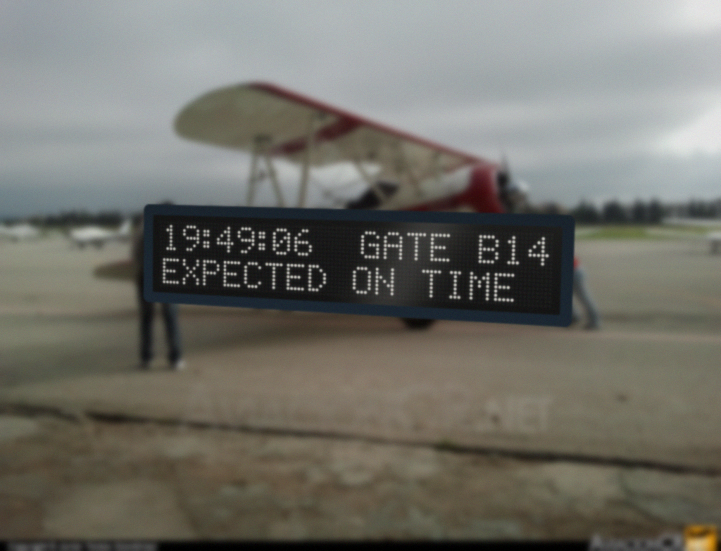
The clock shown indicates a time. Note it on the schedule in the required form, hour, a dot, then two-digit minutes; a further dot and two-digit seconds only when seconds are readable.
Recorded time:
19.49.06
